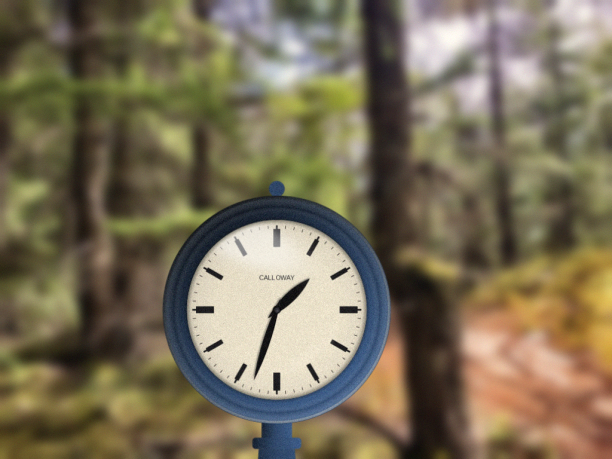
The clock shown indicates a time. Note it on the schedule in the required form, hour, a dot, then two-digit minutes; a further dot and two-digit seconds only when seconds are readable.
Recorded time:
1.33
